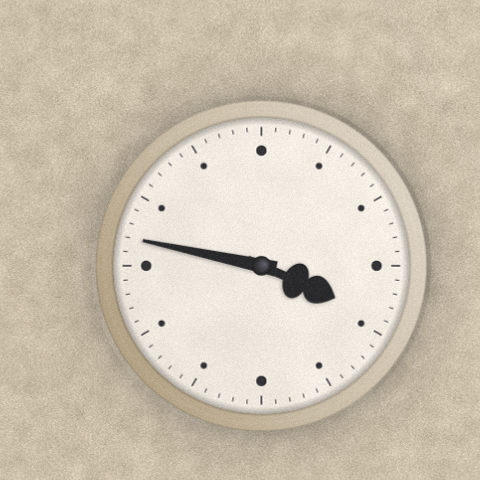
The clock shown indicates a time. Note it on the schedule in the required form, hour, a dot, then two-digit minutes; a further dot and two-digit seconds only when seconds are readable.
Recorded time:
3.47
